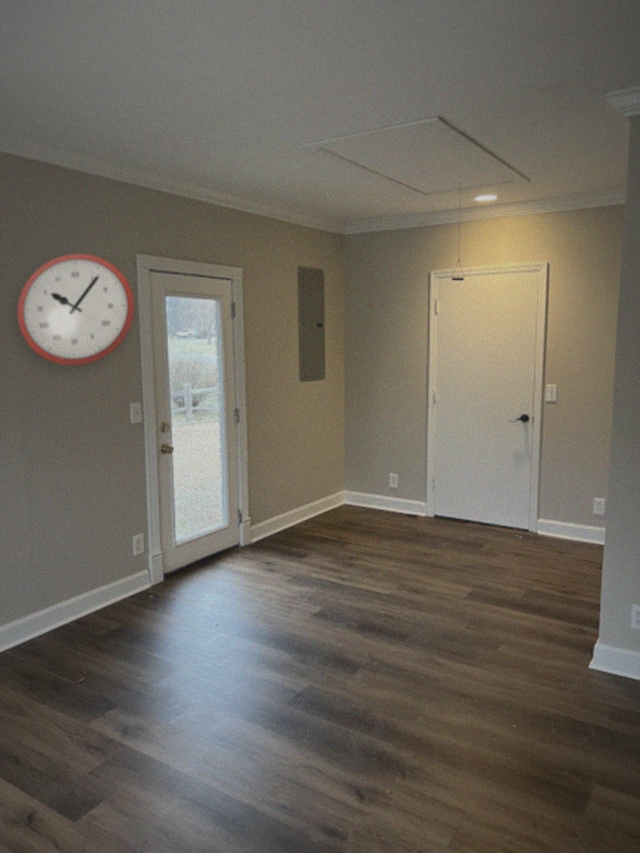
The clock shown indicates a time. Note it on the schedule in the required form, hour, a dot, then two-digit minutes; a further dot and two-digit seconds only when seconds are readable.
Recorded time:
10.06
